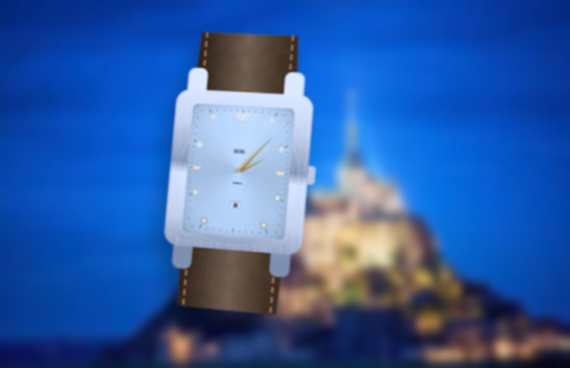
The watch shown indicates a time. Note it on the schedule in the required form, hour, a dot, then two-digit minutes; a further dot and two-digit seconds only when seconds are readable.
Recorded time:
2.07
